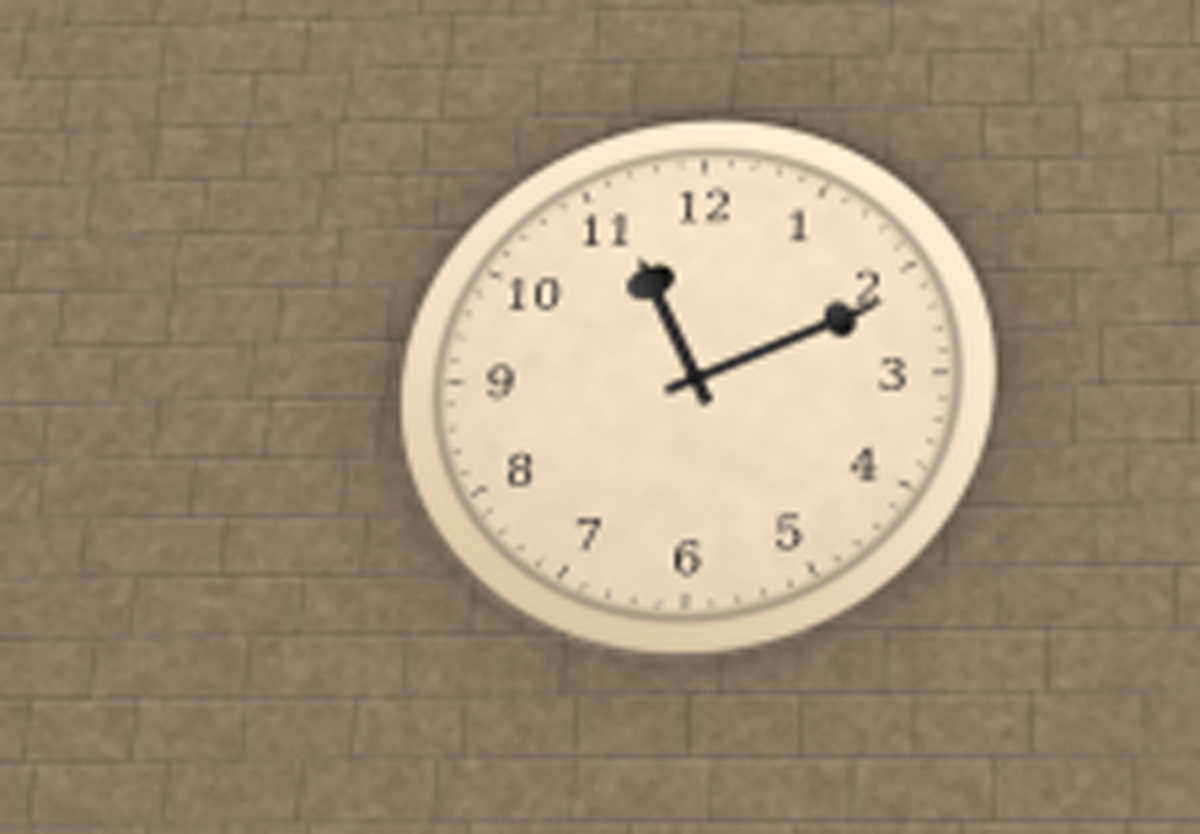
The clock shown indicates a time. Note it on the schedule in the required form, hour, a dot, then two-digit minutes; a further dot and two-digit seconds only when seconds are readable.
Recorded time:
11.11
